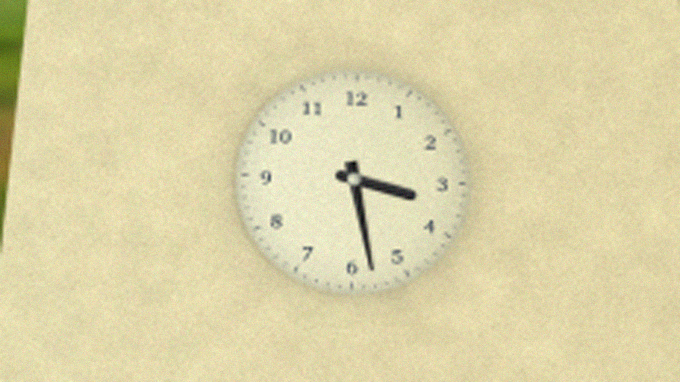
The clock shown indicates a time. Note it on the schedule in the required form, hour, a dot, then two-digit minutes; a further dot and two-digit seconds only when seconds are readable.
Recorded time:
3.28
